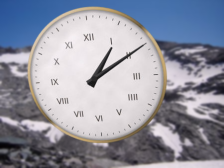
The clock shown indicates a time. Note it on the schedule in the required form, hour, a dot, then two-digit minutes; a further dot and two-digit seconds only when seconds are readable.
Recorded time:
1.10
